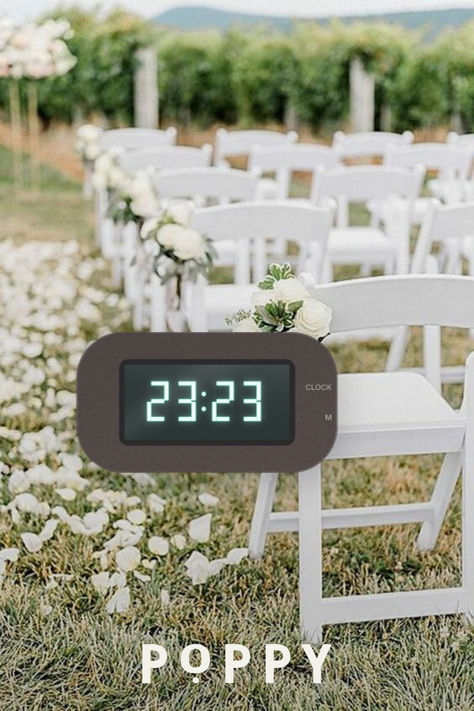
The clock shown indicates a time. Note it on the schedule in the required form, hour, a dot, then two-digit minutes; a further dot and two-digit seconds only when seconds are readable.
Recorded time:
23.23
